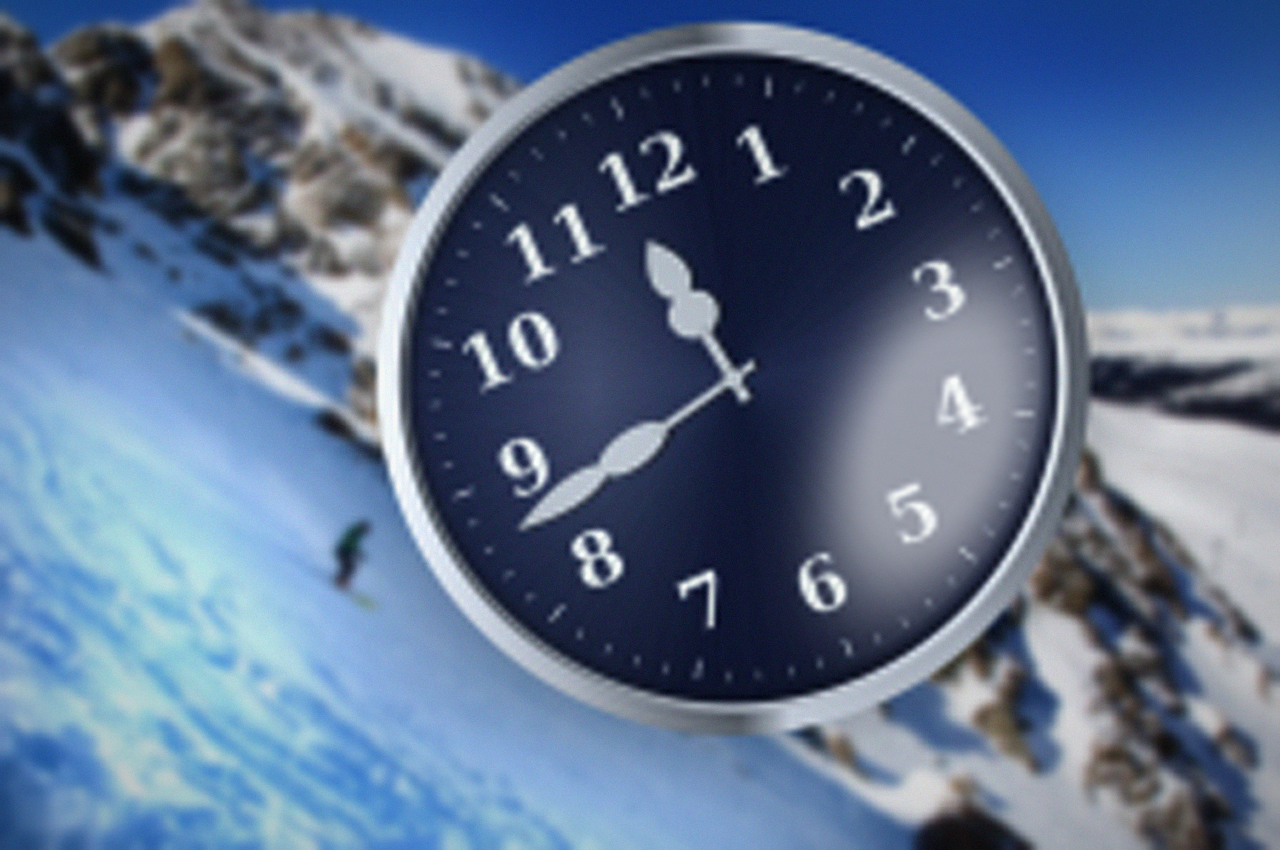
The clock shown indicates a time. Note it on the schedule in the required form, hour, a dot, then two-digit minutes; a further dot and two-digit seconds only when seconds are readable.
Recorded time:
11.43
